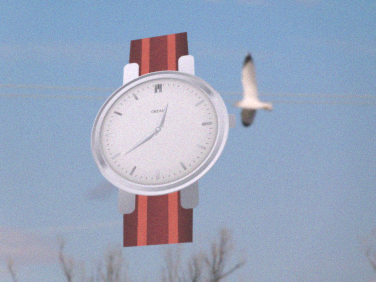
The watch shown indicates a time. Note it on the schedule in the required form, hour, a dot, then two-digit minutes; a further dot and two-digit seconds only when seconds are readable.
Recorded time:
12.39
